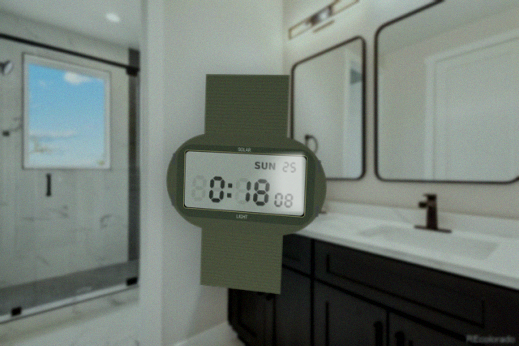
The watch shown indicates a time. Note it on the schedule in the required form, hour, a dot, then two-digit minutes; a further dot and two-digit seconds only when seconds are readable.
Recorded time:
0.18.08
